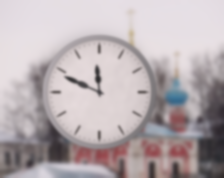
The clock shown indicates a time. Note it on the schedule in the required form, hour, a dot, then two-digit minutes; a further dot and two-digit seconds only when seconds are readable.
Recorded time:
11.49
